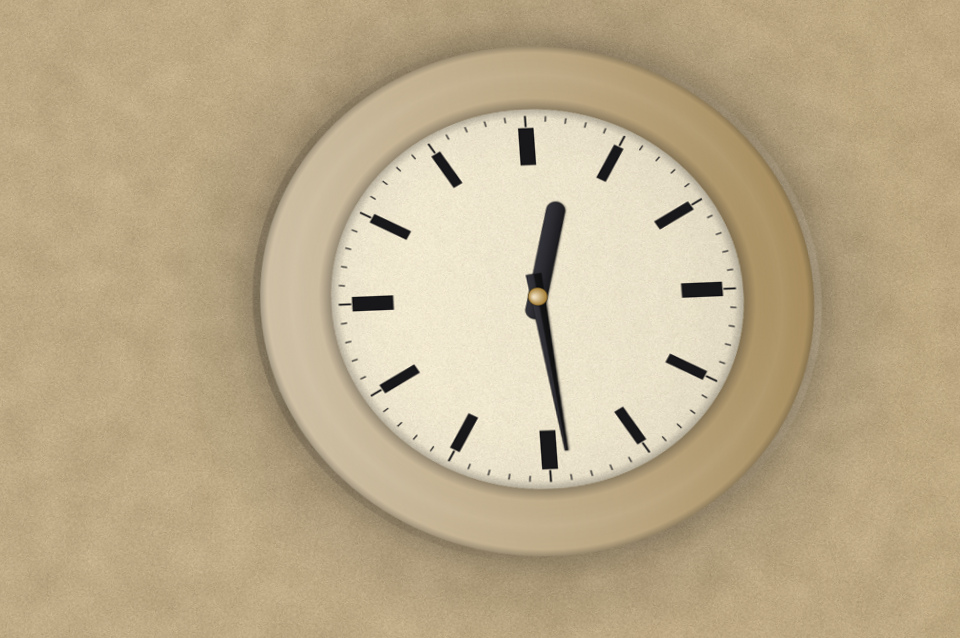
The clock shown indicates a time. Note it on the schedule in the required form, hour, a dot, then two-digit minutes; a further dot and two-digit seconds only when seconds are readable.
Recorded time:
12.29
